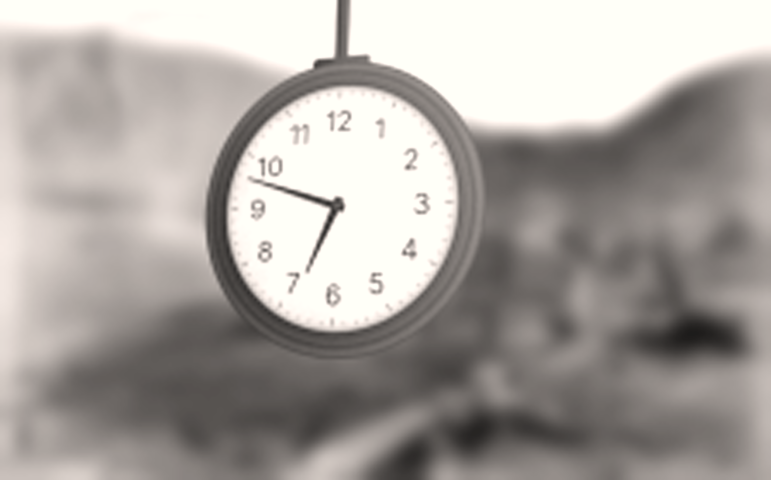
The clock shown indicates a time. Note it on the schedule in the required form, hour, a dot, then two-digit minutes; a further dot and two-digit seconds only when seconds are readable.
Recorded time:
6.48
